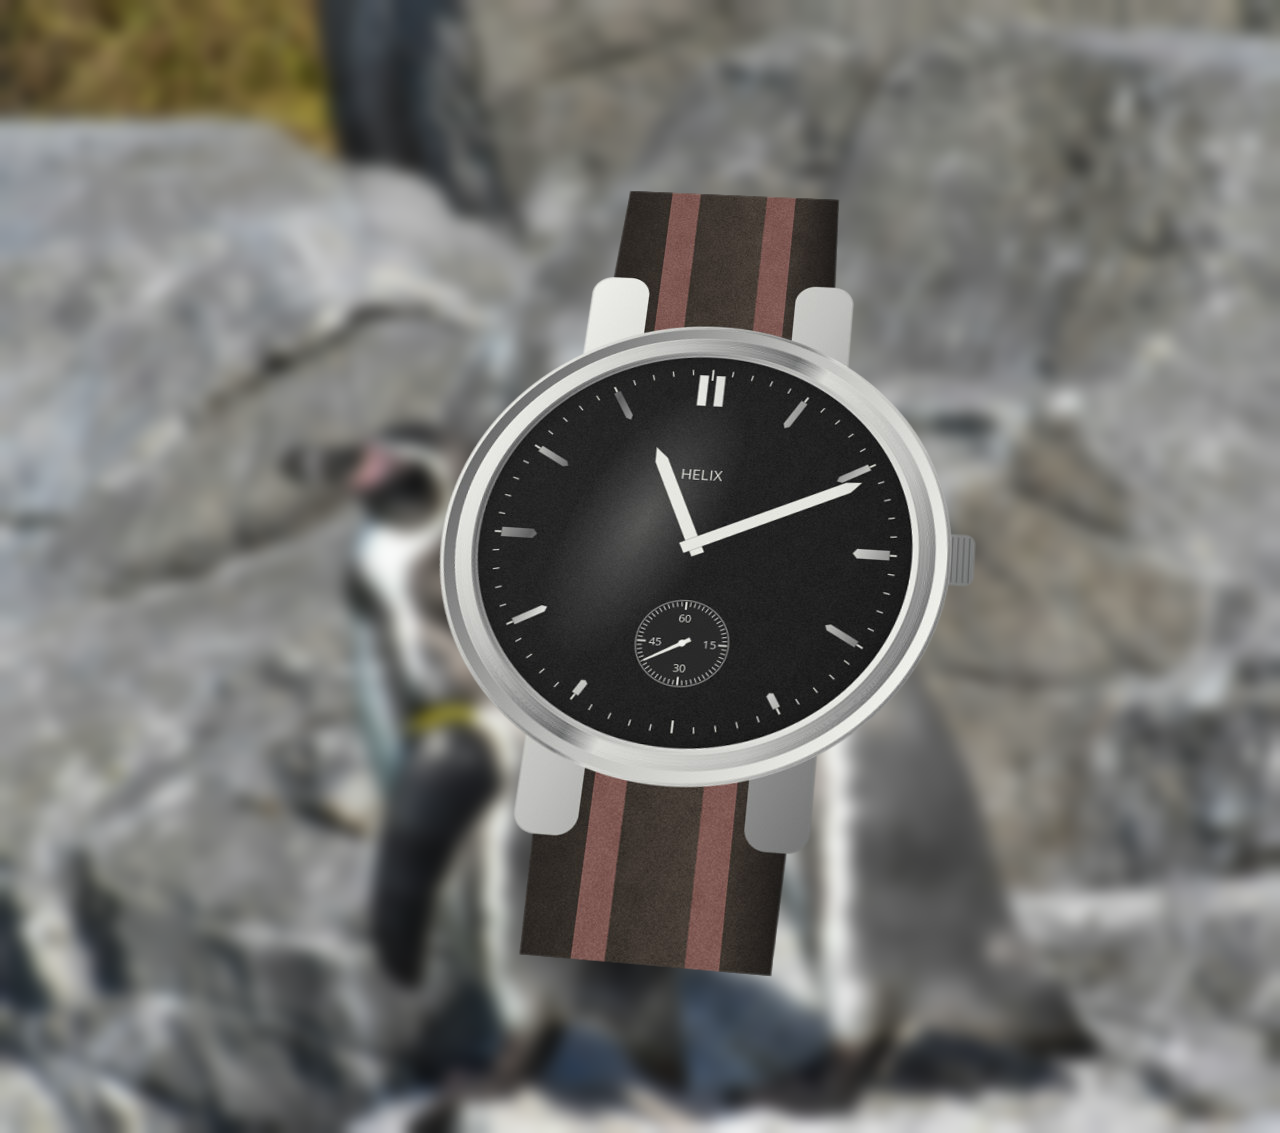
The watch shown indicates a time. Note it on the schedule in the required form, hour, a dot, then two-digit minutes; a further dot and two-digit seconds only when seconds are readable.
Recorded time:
11.10.40
